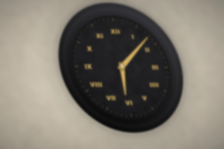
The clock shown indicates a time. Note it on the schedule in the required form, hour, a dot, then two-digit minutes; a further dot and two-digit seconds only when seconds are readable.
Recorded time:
6.08
